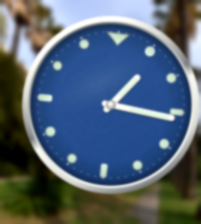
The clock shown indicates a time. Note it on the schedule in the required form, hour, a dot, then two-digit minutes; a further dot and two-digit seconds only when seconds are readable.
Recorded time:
1.16
